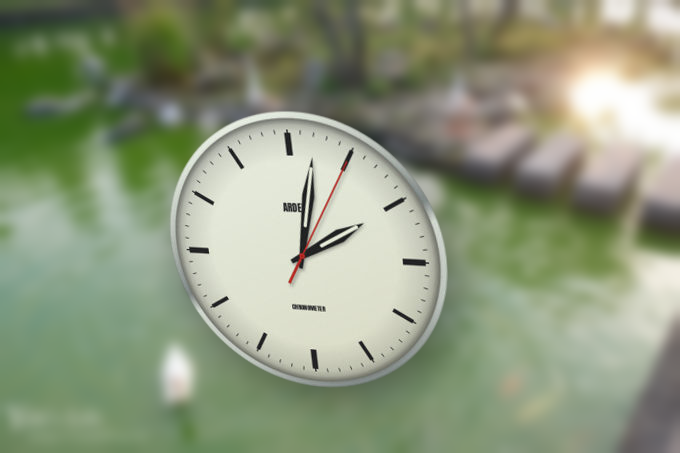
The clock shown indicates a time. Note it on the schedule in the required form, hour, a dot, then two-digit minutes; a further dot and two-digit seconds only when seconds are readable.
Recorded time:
2.02.05
